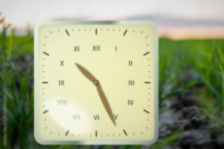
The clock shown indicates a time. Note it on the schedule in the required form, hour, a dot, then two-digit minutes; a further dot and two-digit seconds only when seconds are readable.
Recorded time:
10.26
